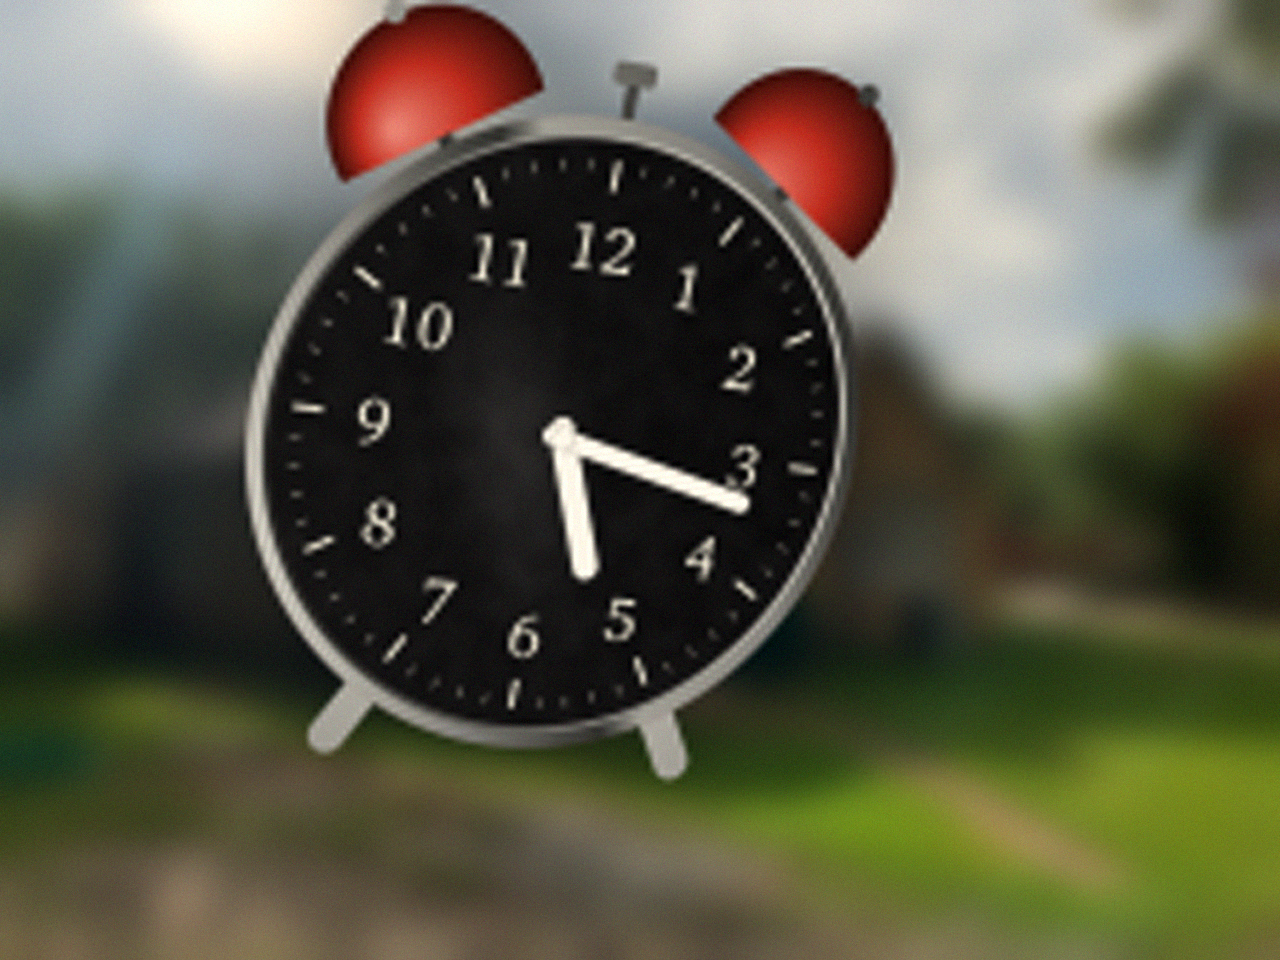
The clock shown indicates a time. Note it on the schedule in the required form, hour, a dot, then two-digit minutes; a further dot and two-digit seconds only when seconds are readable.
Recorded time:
5.17
